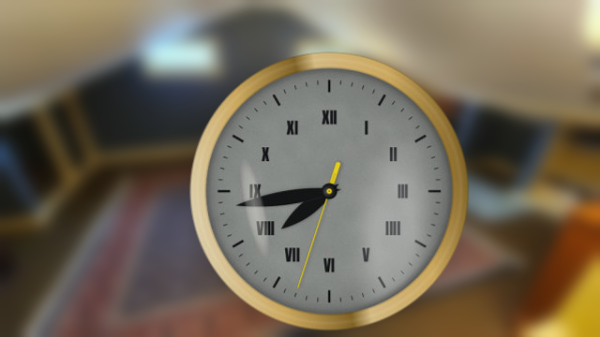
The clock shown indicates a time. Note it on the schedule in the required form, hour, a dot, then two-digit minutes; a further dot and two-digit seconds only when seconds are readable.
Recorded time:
7.43.33
